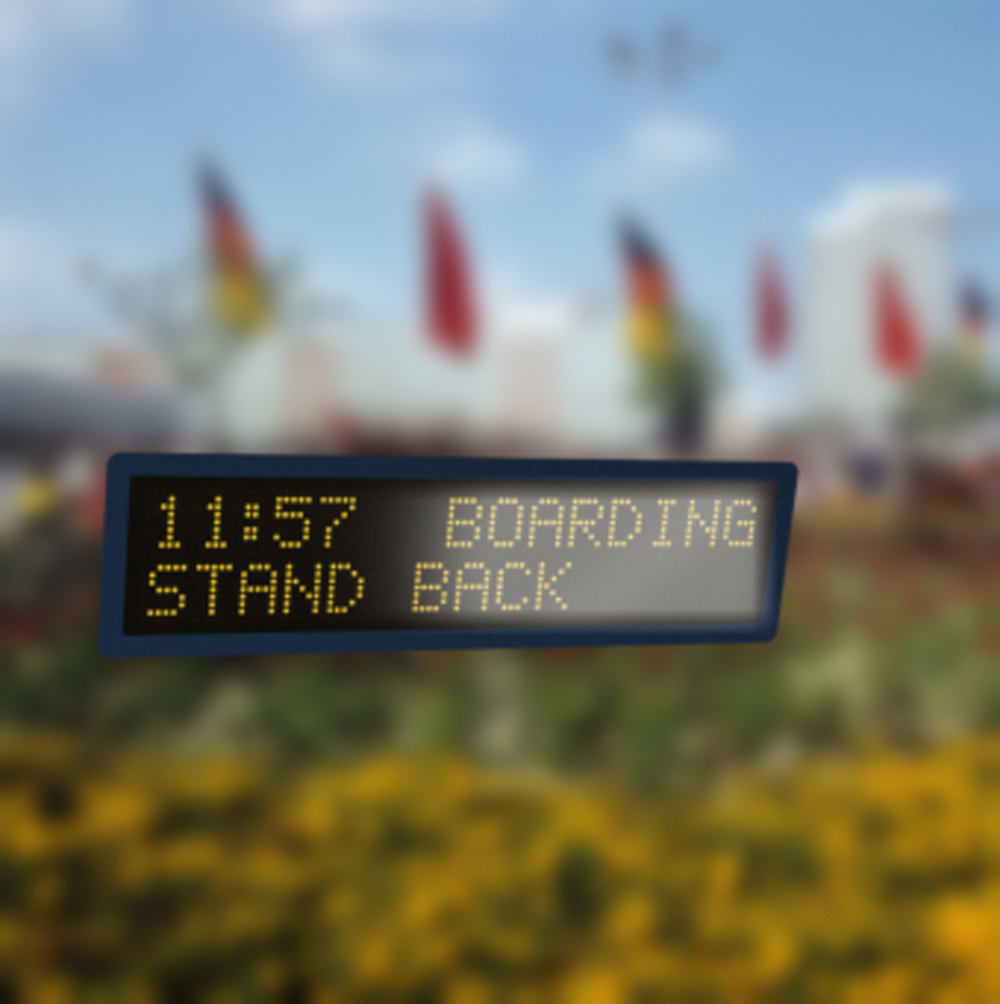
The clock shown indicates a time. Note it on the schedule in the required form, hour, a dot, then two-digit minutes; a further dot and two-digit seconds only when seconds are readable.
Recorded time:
11.57
